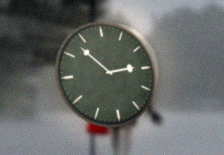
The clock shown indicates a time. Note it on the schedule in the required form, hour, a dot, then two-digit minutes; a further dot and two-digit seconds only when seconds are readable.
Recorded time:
2.53
